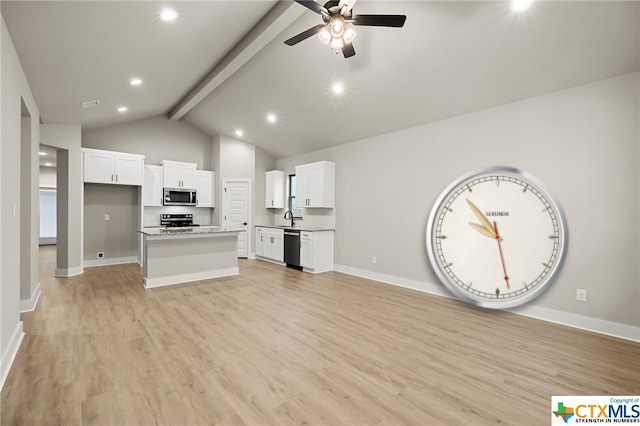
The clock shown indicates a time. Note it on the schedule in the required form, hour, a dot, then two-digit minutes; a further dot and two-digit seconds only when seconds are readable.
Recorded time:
9.53.28
